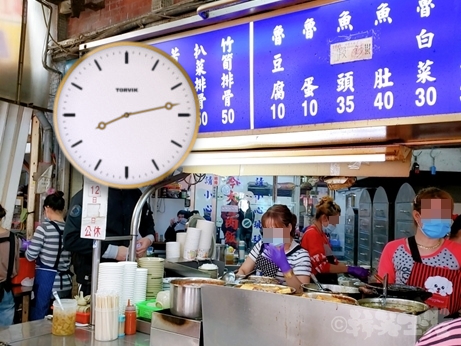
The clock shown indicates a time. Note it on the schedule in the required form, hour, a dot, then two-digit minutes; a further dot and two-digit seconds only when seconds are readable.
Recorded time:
8.13
